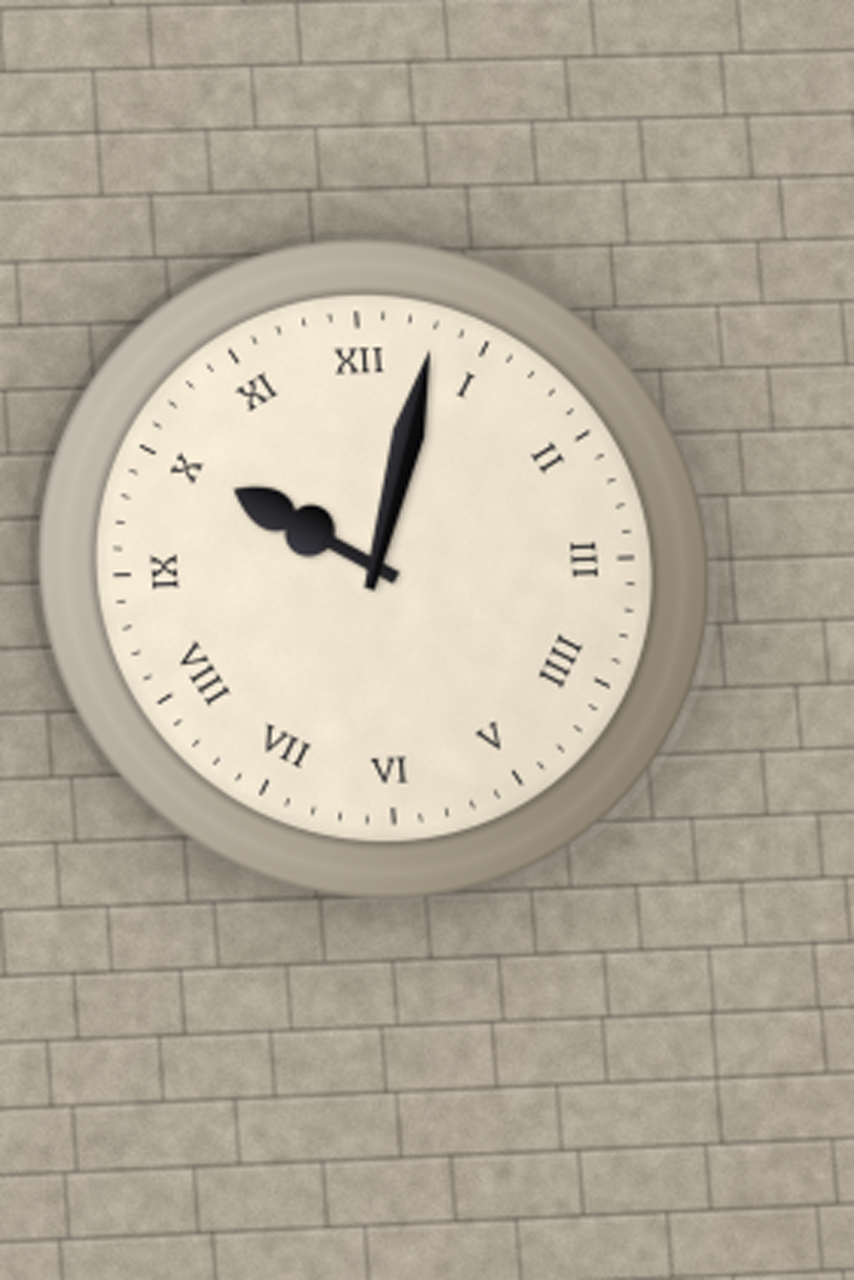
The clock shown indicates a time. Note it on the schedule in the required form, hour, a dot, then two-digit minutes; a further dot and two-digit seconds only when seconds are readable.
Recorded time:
10.03
